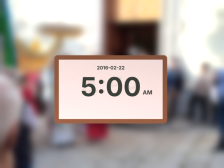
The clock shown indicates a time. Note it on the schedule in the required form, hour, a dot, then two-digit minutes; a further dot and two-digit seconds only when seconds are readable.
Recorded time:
5.00
